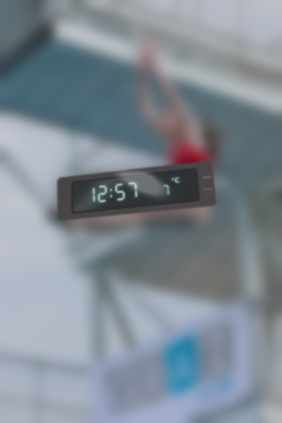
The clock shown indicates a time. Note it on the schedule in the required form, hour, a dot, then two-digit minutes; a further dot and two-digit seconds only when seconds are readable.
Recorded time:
12.57
